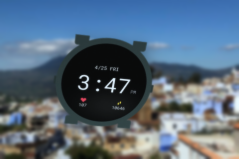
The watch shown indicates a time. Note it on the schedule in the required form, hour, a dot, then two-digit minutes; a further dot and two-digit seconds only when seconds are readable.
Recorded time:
3.47
